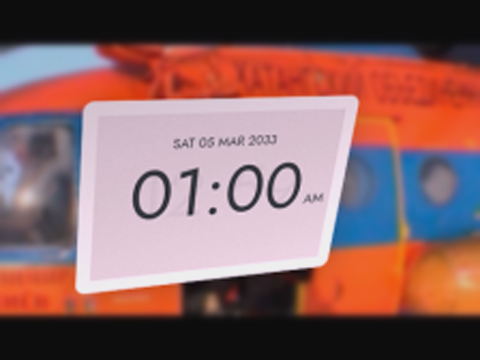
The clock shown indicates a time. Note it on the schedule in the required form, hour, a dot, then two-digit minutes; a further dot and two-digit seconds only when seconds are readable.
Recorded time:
1.00
